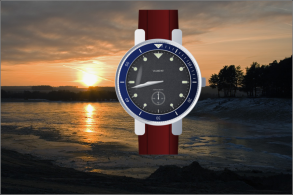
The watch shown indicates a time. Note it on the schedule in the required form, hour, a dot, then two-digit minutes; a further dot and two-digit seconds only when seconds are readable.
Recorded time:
8.43
